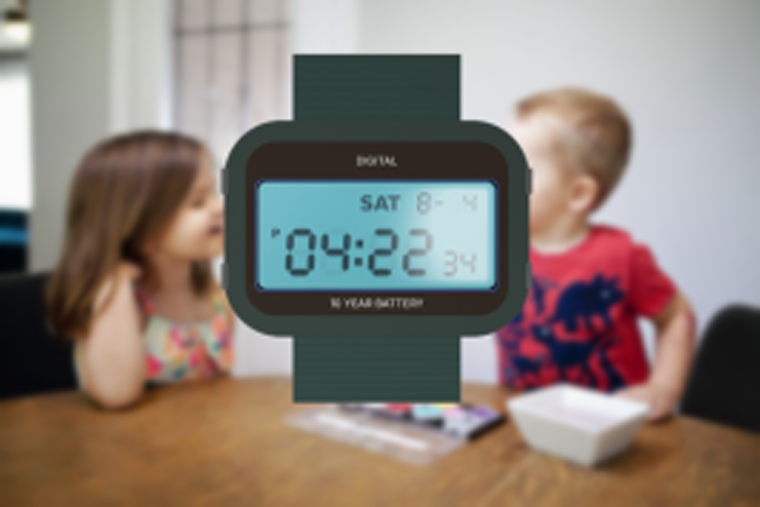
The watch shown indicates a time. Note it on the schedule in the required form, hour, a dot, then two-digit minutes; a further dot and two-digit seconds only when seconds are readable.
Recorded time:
4.22.34
